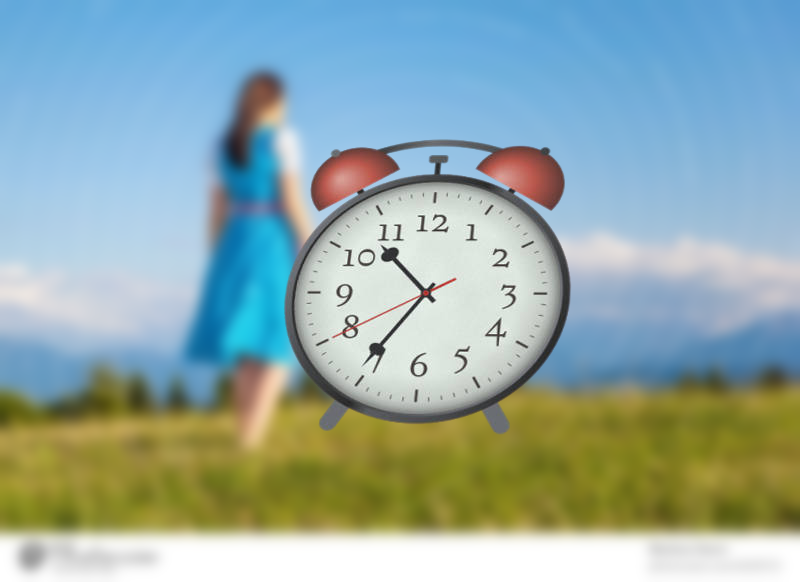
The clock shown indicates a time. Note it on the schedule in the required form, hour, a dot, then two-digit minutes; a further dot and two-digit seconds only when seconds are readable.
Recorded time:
10.35.40
